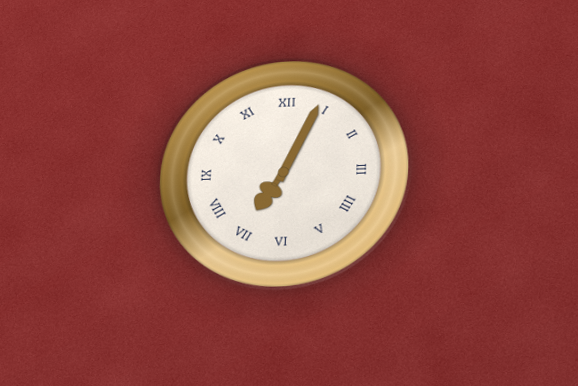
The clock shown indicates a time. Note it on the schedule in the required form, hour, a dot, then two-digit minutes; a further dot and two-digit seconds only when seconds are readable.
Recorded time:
7.04
